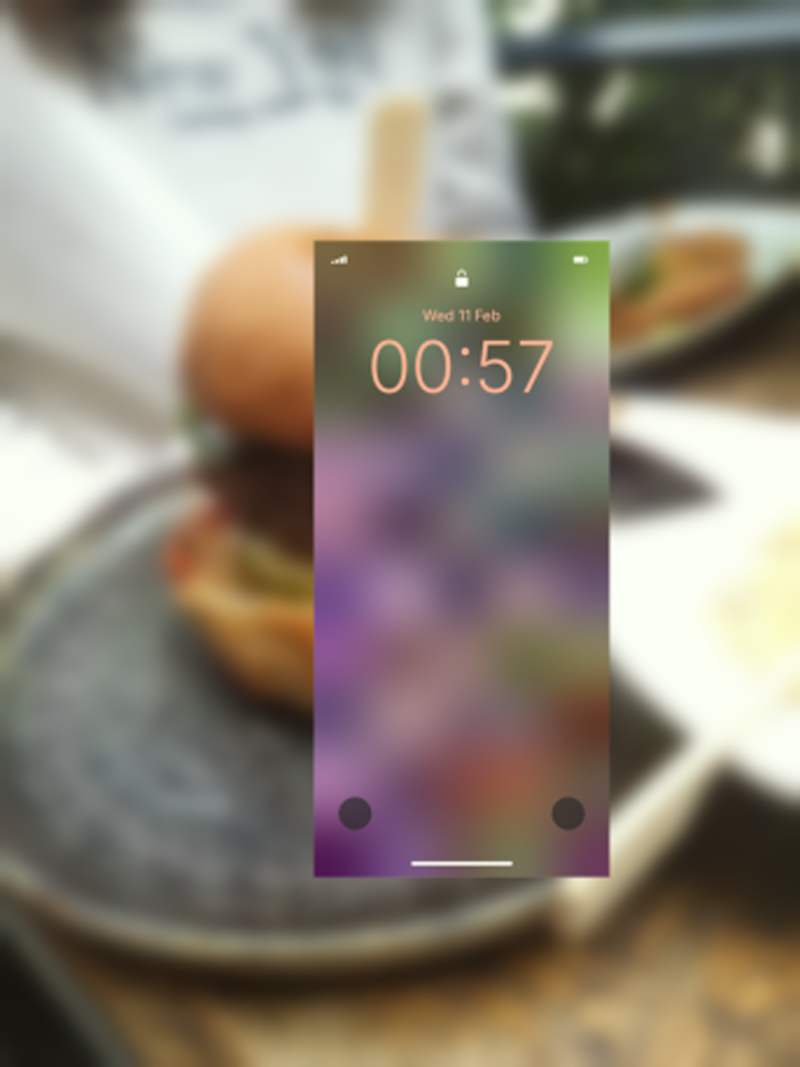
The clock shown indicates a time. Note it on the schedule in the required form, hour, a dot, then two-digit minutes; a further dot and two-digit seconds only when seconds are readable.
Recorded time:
0.57
